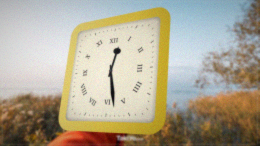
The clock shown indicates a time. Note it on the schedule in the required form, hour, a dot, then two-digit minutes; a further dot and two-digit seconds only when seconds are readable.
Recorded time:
12.28
